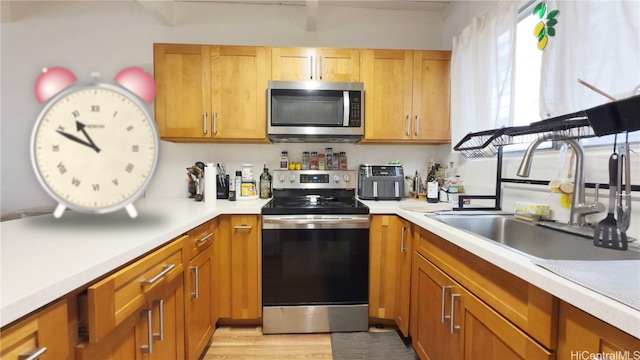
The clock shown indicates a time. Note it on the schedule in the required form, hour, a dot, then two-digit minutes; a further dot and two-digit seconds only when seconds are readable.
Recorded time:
10.49
